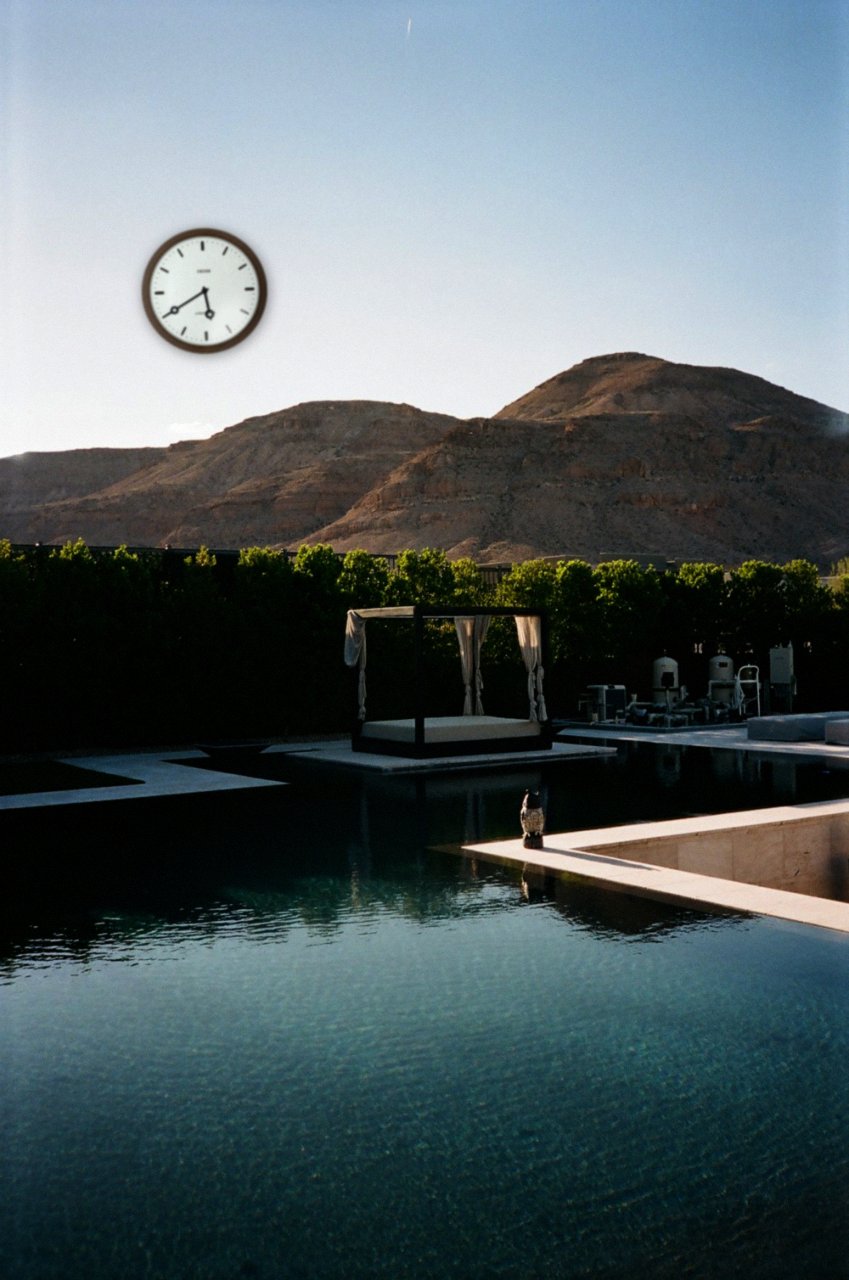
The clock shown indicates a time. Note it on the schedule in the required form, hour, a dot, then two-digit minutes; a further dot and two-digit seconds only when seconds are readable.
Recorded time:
5.40
